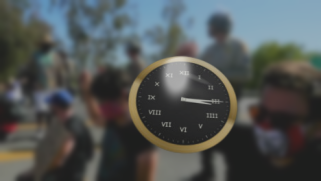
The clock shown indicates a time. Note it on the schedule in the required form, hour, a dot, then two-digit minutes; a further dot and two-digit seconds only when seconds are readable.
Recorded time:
3.15
